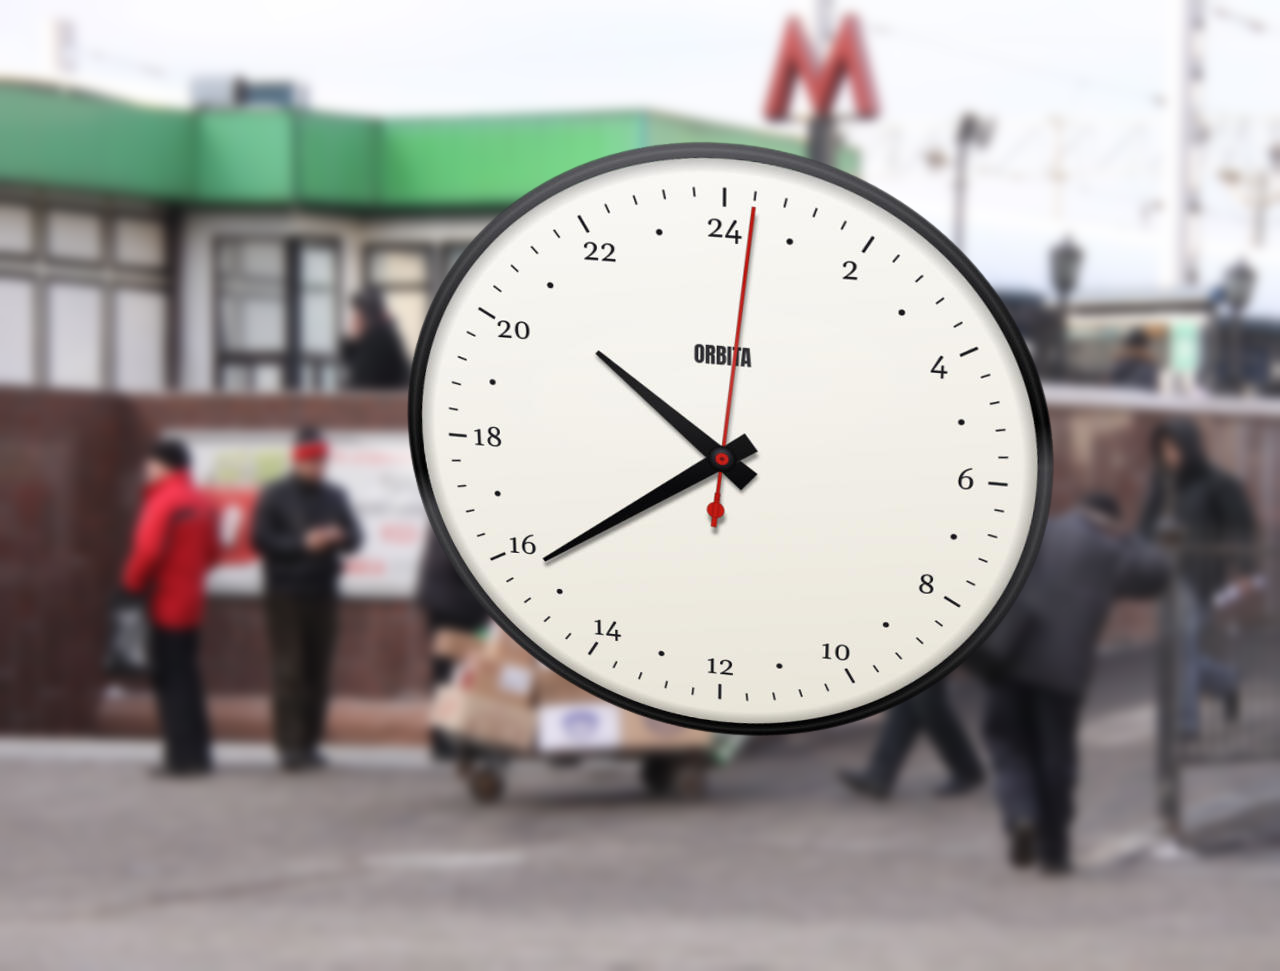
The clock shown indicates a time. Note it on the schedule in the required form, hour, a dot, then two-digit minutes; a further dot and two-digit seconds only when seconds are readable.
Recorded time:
20.39.01
